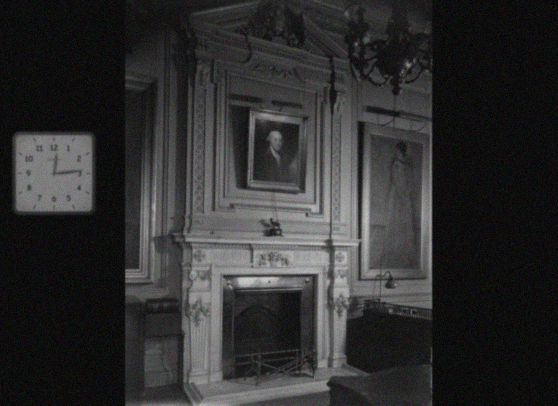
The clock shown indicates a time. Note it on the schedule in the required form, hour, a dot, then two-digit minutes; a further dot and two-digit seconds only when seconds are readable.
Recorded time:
12.14
